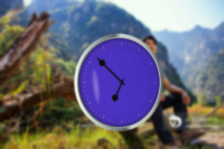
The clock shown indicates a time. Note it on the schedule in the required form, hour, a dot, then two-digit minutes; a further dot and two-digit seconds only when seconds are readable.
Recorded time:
6.52
